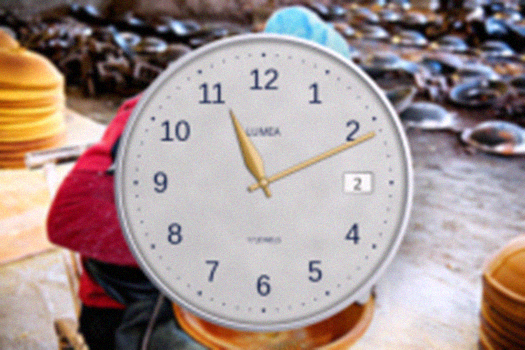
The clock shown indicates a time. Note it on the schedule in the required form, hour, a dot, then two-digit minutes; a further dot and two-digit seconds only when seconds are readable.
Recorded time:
11.11
